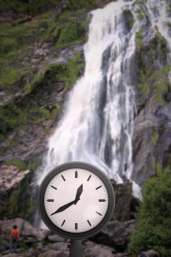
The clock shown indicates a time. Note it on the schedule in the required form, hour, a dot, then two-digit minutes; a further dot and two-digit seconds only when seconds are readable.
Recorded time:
12.40
